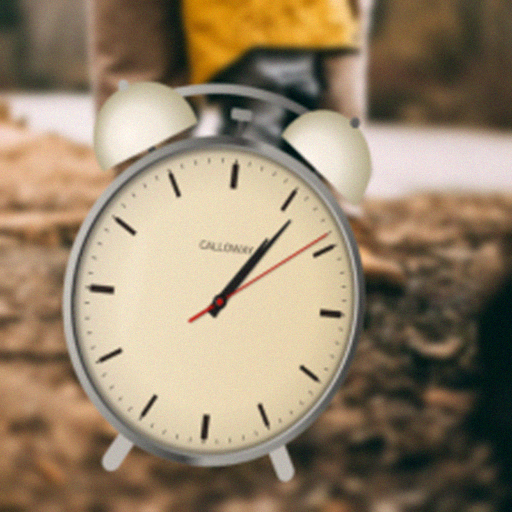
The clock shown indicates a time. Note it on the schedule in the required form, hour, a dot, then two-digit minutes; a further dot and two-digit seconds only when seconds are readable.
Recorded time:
1.06.09
